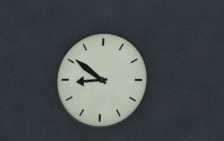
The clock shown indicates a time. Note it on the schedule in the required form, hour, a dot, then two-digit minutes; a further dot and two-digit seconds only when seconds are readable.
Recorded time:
8.51
